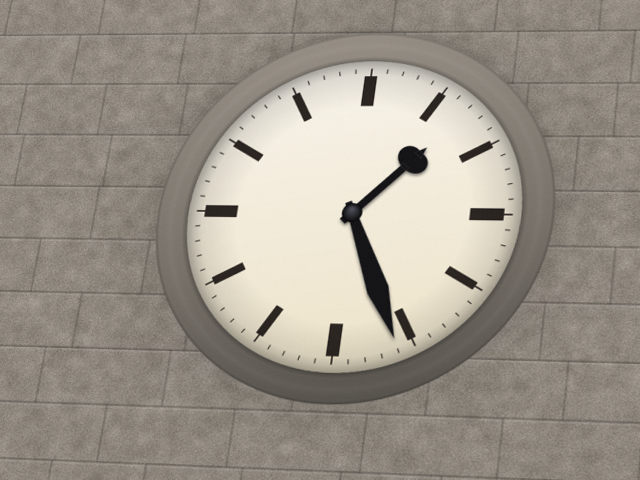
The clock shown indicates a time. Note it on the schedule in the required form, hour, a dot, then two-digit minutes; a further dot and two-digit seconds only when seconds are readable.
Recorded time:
1.26
